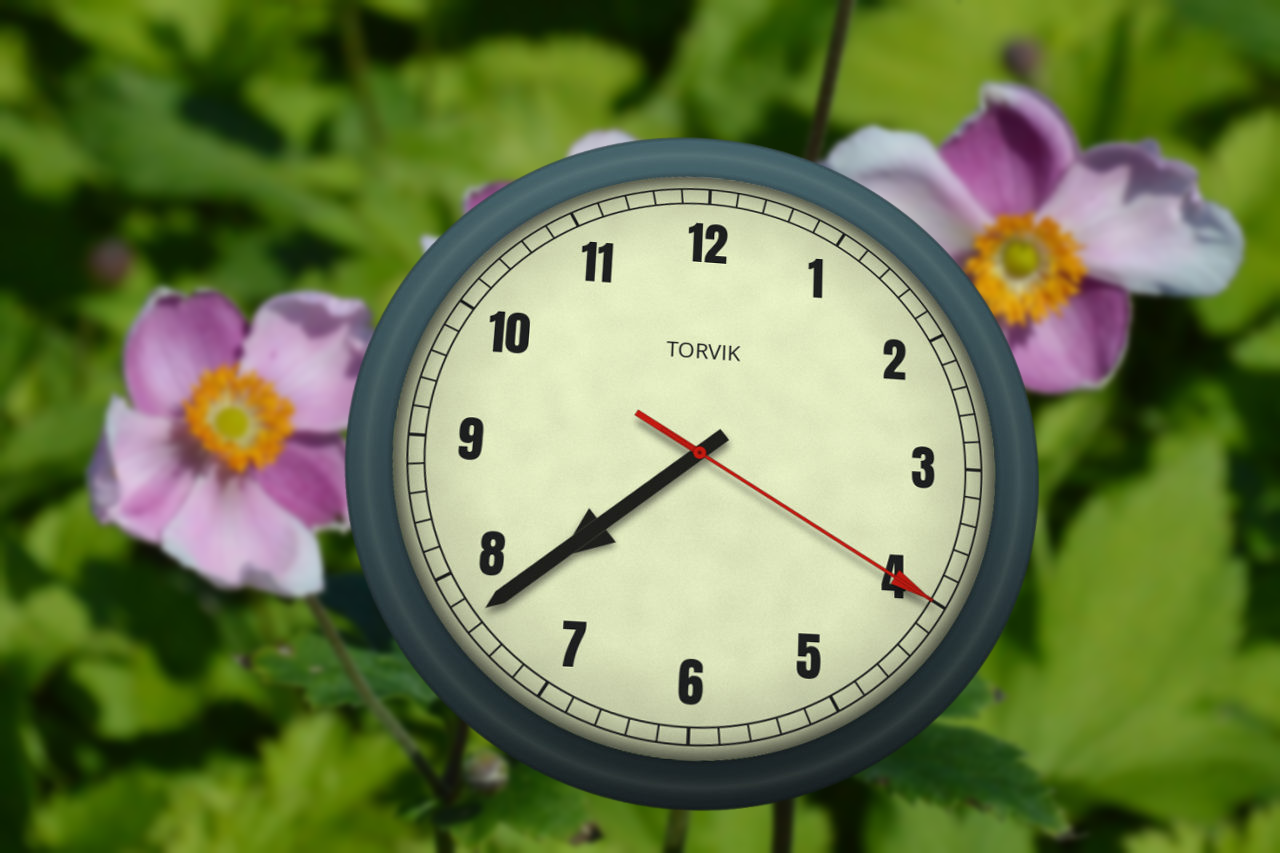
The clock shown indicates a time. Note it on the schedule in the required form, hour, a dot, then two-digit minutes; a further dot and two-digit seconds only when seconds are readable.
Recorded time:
7.38.20
